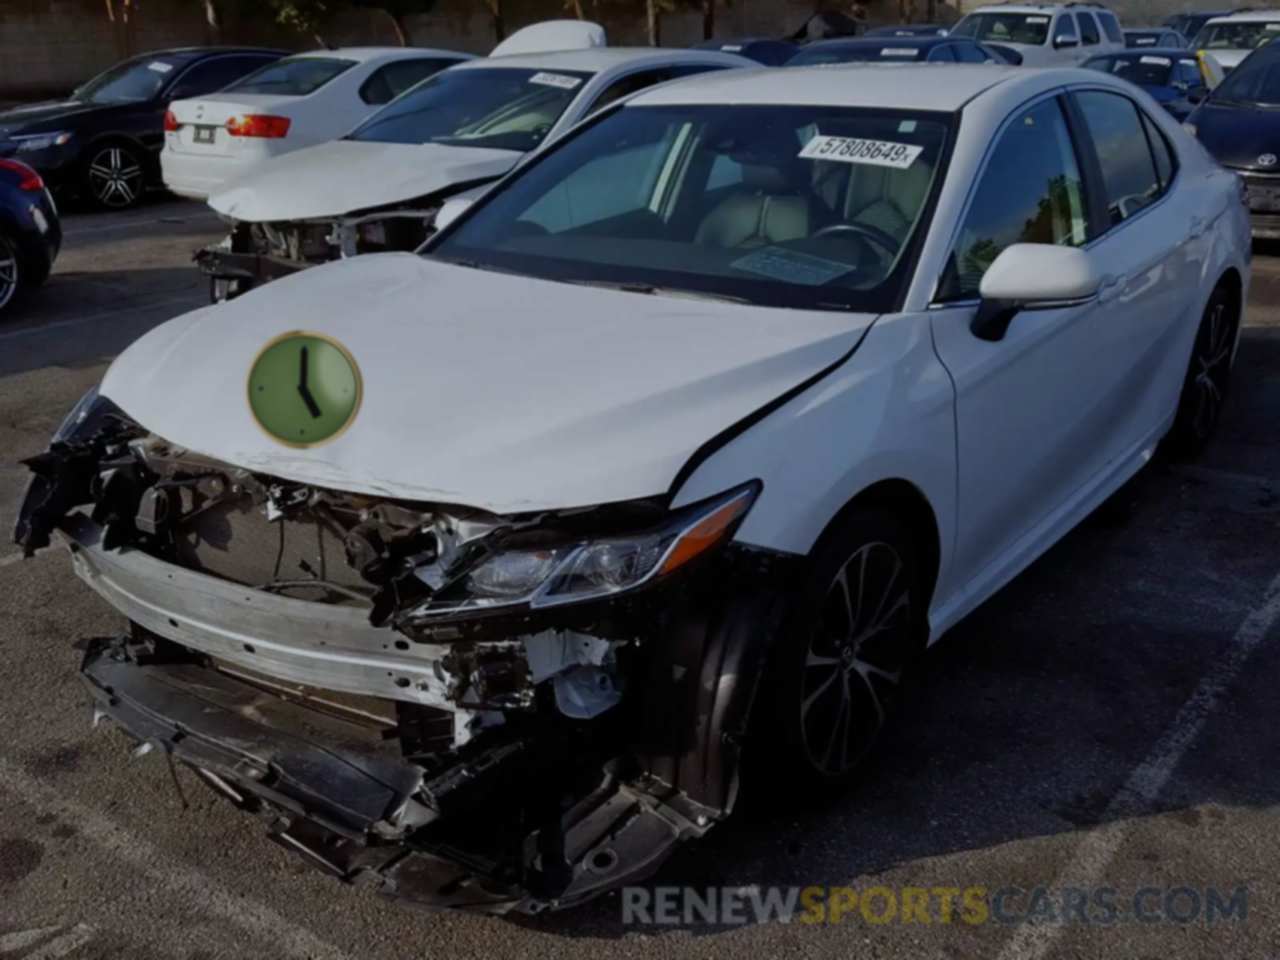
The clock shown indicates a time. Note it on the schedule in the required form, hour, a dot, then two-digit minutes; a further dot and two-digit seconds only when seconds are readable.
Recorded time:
5.00
